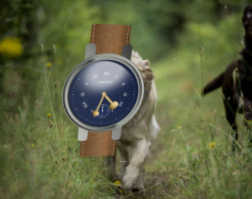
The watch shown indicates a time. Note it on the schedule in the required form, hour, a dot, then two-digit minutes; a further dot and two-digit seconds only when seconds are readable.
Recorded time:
4.33
